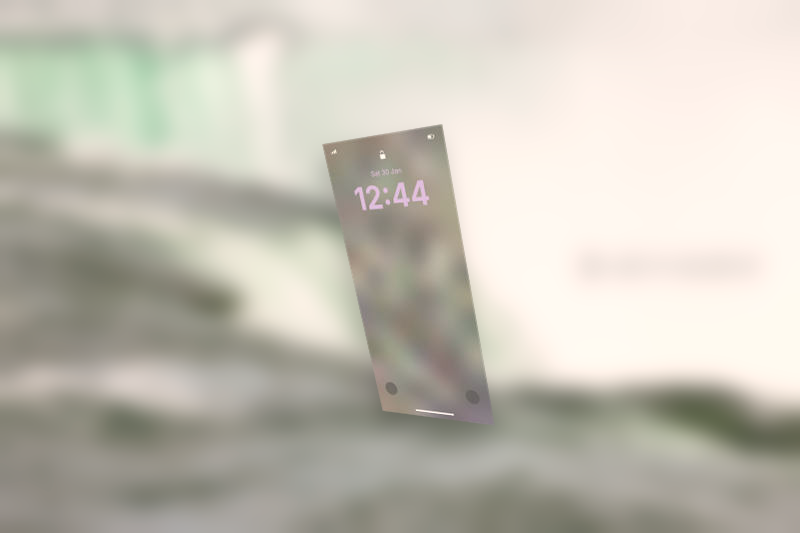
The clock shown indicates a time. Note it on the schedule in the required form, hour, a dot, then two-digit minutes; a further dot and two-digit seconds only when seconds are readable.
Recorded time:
12.44
